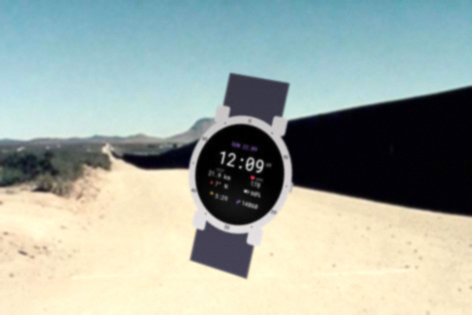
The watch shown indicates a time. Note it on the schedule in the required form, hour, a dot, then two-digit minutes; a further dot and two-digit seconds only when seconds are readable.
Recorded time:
12.09
